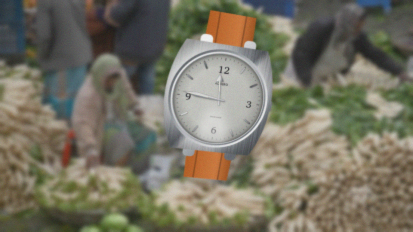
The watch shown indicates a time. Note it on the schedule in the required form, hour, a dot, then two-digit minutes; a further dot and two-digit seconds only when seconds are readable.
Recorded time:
11.46
